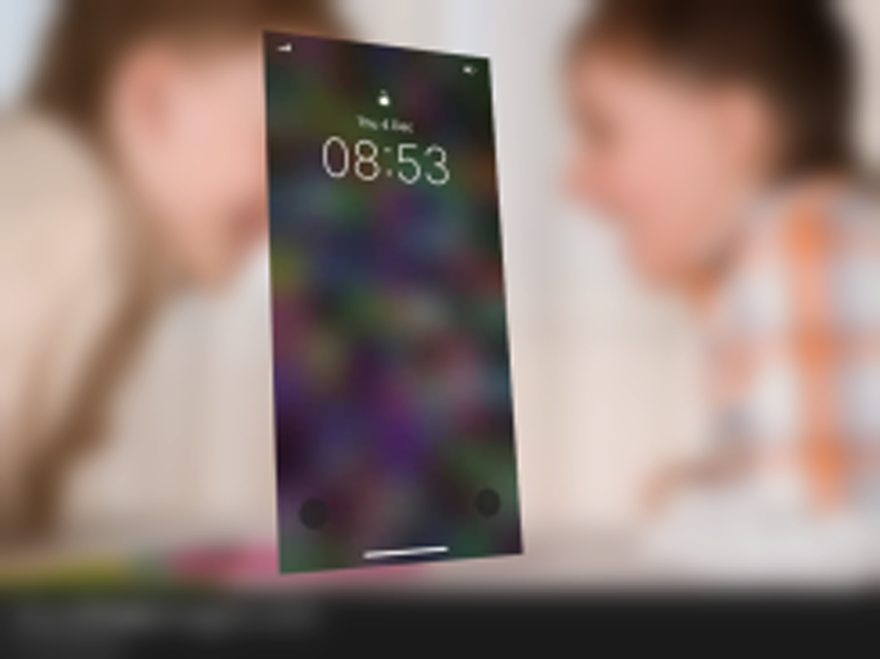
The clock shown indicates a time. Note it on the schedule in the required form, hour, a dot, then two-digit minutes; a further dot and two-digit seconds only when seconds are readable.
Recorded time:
8.53
